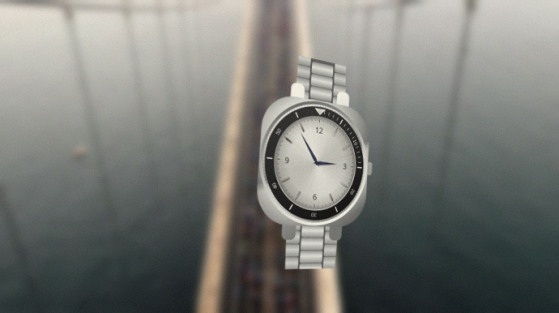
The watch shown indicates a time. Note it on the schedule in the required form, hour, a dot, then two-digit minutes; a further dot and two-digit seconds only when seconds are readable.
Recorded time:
2.54
